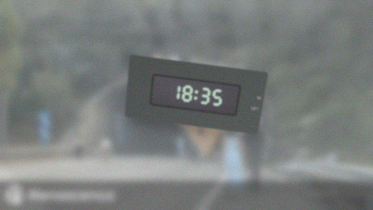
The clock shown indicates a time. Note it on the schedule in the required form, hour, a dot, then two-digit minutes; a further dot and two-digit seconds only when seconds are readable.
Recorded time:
18.35
